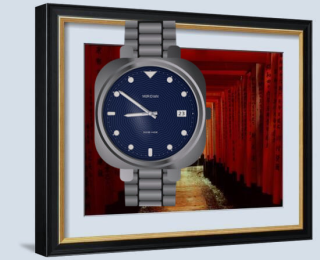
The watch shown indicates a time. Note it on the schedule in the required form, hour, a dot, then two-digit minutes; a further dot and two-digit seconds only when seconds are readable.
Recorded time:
8.51
